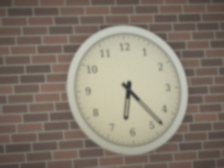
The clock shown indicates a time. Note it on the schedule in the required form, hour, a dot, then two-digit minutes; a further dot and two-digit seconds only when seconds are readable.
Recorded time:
6.23
